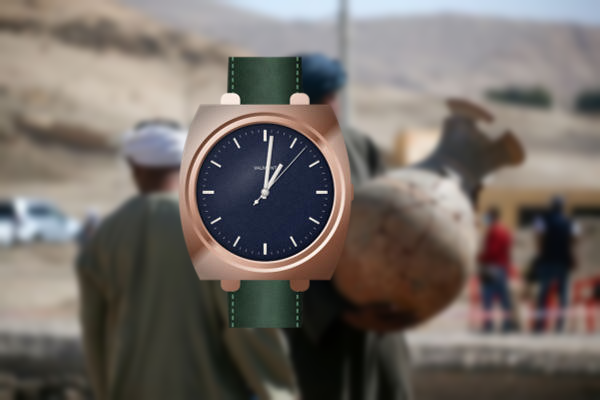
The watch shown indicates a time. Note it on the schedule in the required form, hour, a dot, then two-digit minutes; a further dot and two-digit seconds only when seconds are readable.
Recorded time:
1.01.07
